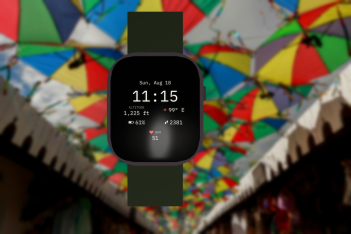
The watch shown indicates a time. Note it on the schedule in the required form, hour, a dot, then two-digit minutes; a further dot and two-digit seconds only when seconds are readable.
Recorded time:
11.15
